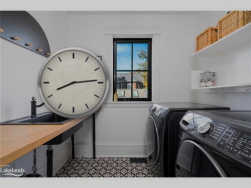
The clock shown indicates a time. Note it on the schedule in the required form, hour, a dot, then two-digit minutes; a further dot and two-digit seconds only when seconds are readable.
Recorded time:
8.14
